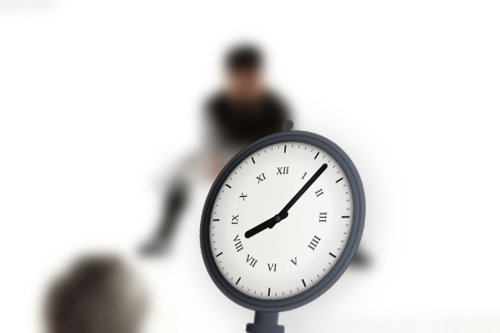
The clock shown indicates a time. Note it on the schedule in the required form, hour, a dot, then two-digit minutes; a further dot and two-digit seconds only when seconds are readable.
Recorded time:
8.07
